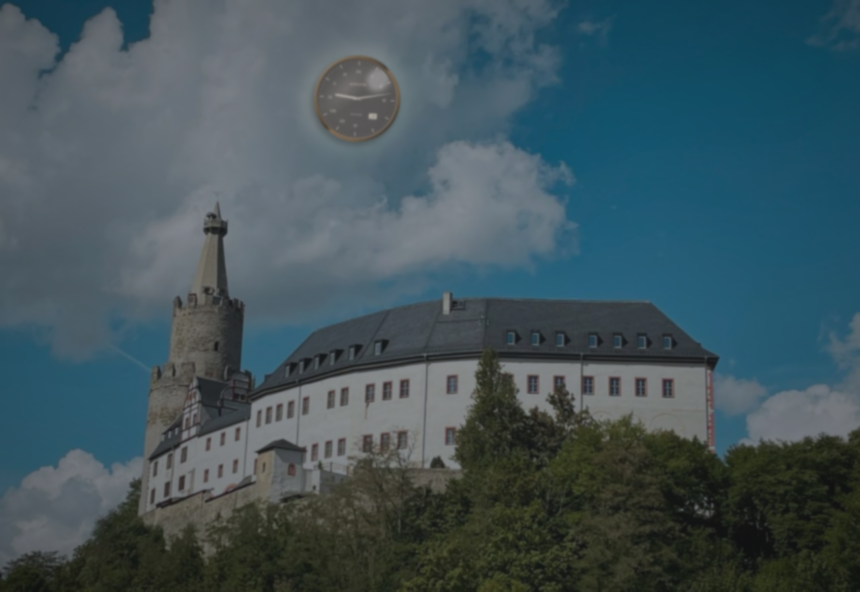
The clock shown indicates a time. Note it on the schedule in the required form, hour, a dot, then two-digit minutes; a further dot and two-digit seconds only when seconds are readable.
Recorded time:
9.13
